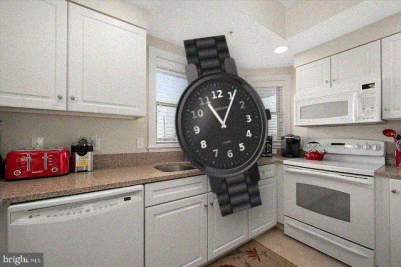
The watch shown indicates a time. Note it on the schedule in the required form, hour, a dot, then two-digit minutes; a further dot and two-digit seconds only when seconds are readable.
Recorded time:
11.06
